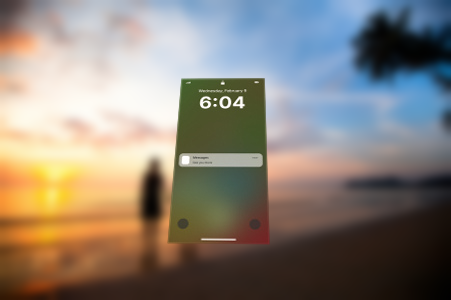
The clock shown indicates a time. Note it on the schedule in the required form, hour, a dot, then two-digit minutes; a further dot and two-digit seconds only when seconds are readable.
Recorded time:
6.04
